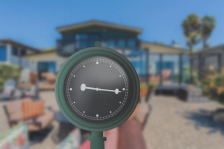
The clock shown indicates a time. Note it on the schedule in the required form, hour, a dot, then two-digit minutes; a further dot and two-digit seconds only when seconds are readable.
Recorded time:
9.16
